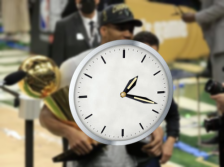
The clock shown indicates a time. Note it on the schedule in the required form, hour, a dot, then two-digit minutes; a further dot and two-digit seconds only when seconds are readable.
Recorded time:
1.18
